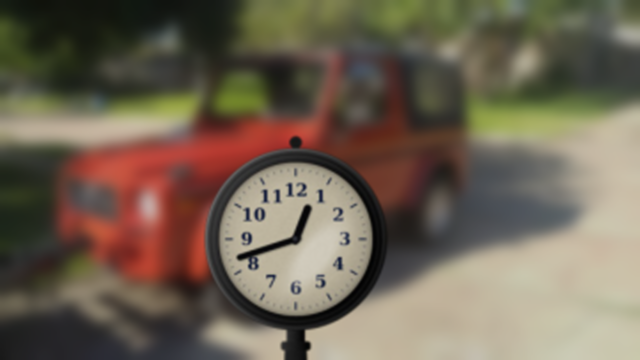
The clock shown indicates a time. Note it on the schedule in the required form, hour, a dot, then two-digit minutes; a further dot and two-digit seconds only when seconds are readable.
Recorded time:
12.42
